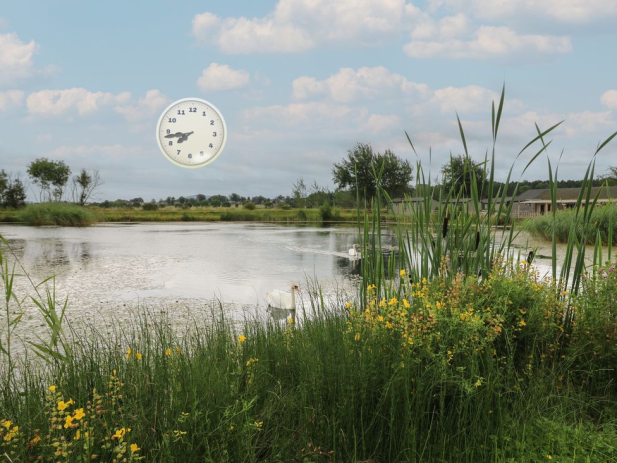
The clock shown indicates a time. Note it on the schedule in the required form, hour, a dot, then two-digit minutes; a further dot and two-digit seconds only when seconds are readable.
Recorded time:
7.43
